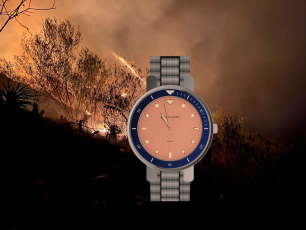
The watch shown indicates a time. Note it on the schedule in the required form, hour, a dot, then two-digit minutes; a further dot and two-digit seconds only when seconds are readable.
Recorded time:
10.58
